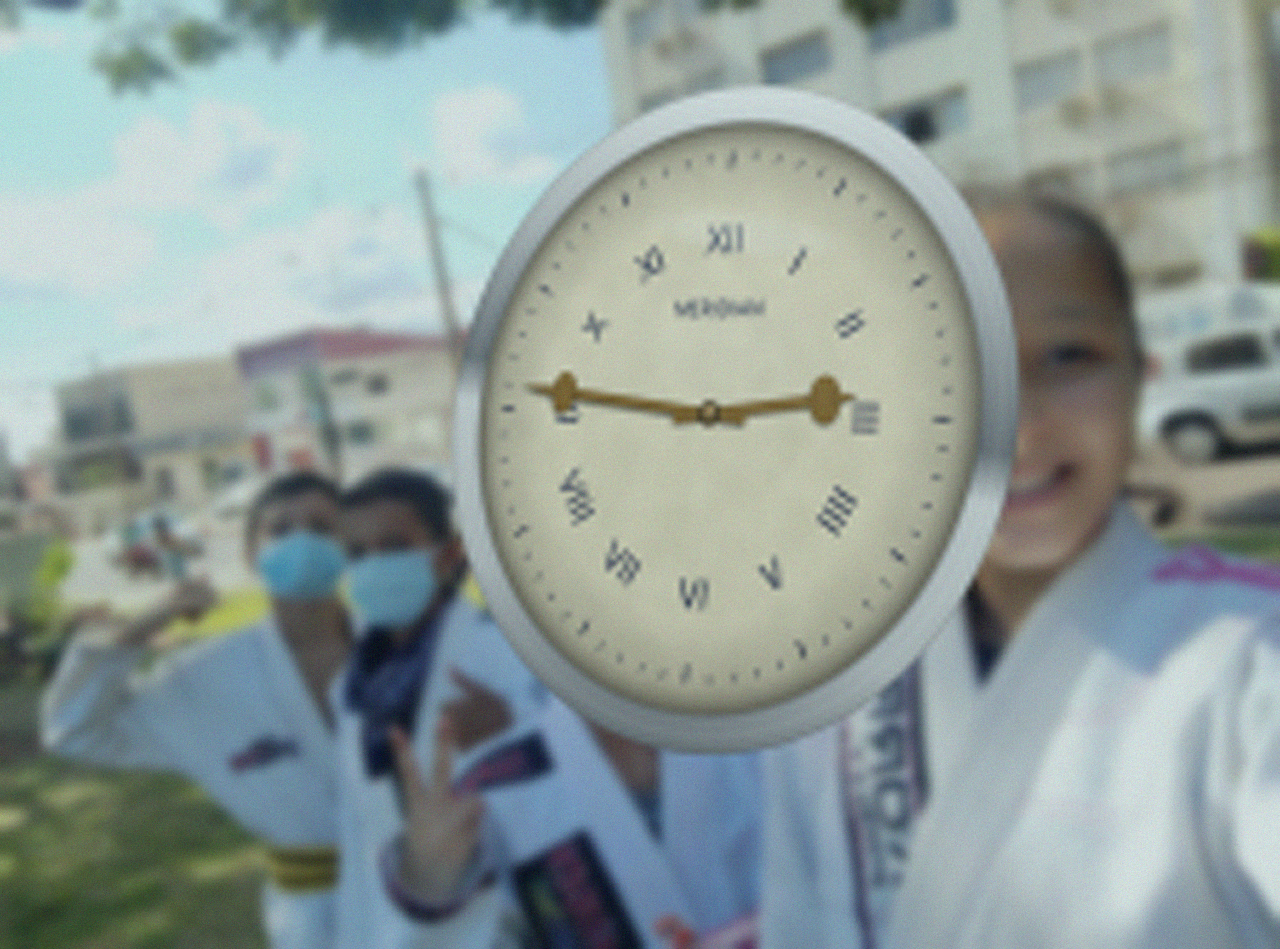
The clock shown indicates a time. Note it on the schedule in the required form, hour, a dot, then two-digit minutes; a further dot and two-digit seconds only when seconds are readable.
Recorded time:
2.46
